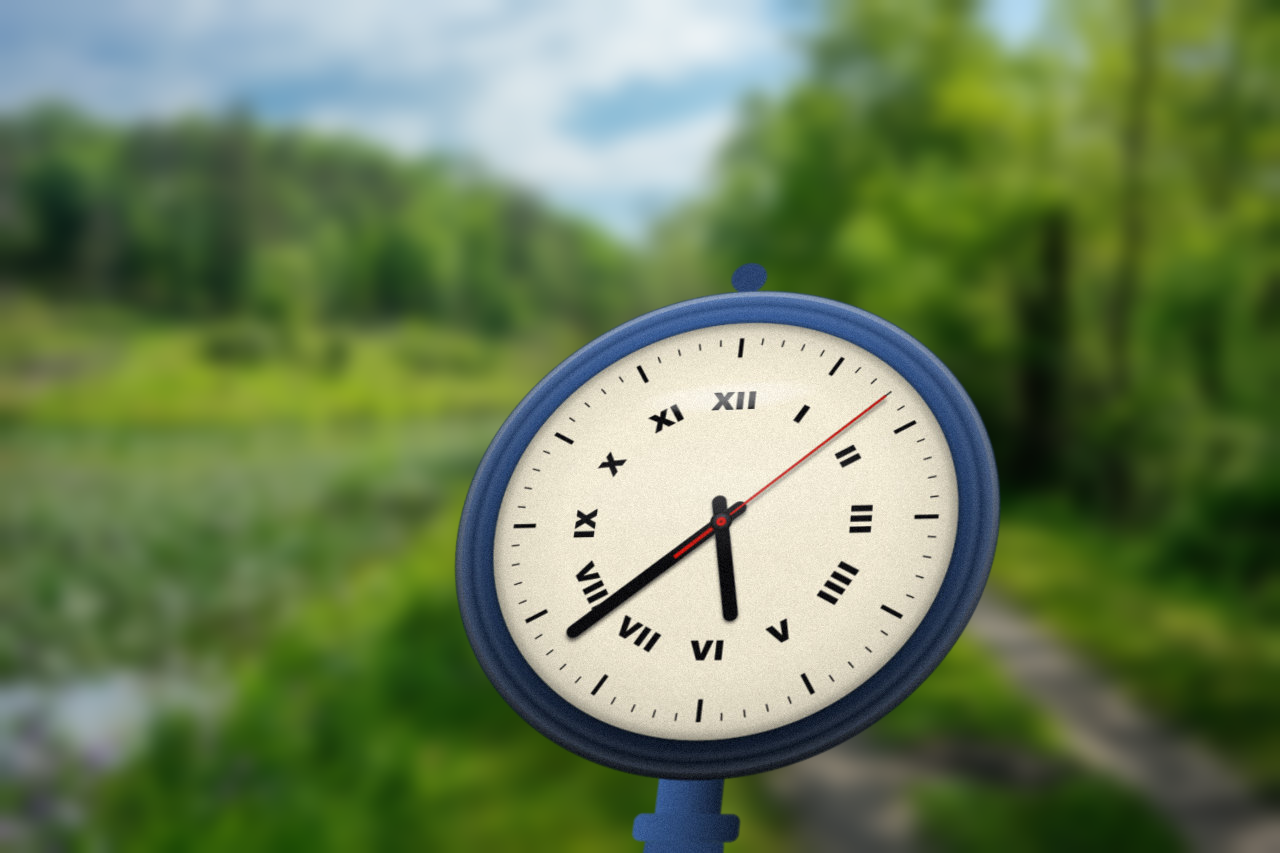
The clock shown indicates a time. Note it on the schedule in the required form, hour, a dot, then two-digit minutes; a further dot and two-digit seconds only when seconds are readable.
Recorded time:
5.38.08
